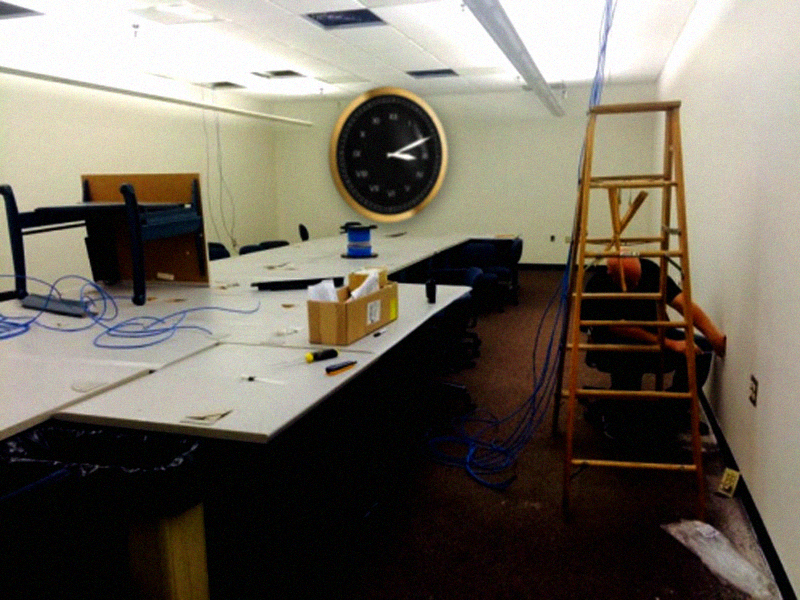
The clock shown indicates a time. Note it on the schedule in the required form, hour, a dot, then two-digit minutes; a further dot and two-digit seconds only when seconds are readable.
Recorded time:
3.11
